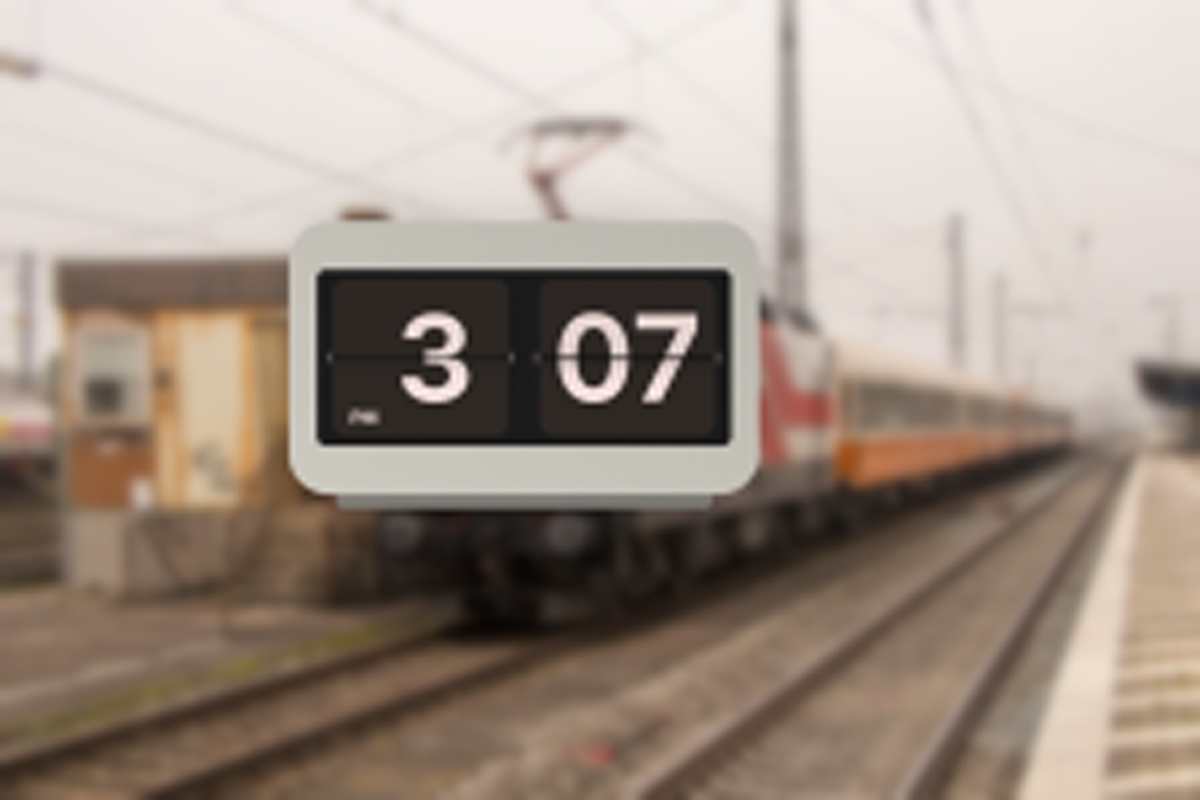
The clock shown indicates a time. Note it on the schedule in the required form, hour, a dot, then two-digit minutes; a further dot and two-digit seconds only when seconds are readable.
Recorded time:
3.07
